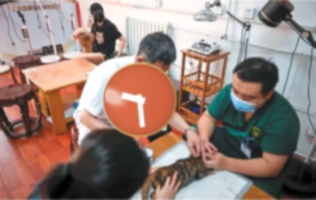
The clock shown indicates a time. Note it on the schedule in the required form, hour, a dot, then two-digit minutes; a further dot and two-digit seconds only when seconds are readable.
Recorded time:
9.29
